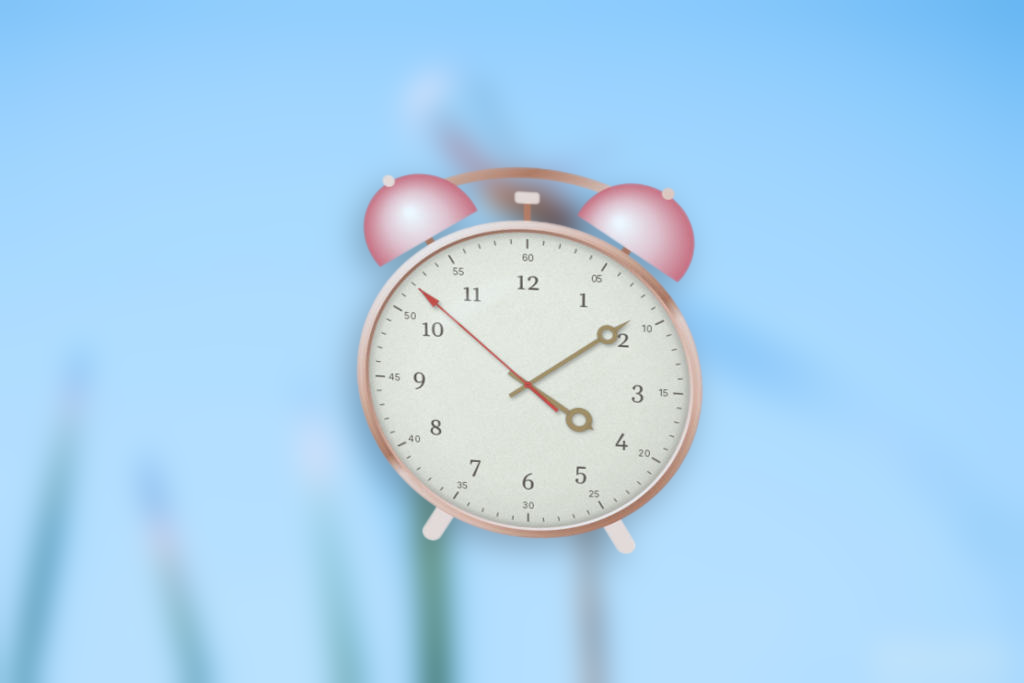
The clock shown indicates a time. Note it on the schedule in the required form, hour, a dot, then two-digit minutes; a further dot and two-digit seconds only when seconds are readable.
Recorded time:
4.08.52
